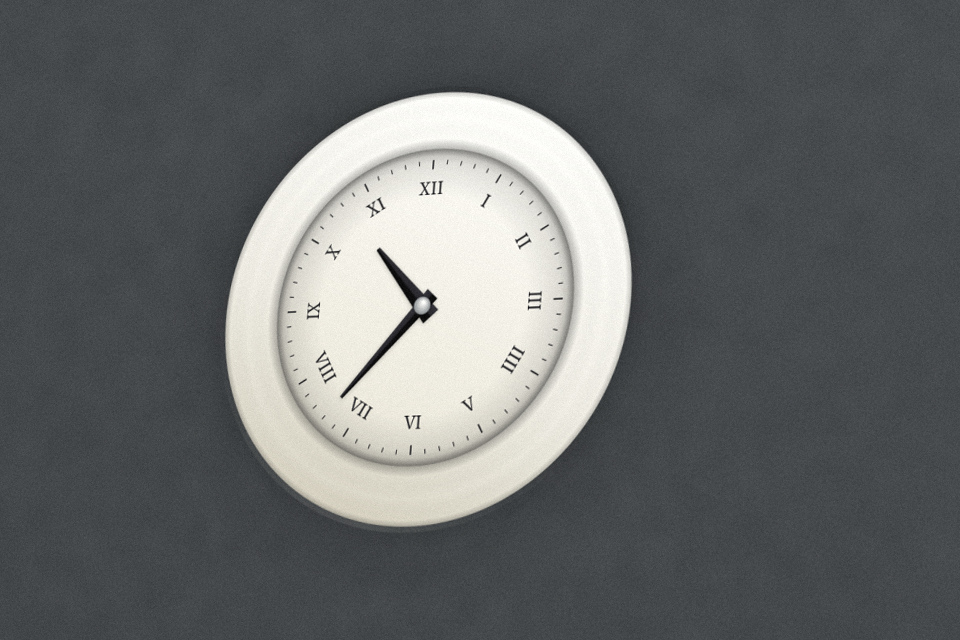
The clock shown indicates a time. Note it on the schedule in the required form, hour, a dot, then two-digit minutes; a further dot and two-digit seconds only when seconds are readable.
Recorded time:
10.37
